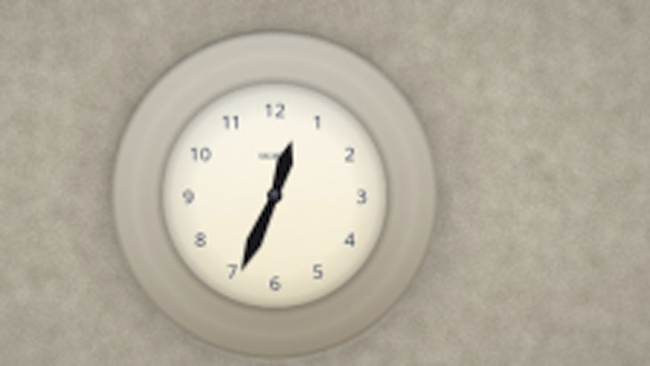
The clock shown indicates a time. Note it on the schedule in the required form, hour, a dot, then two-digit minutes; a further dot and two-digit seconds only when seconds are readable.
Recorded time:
12.34
